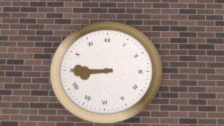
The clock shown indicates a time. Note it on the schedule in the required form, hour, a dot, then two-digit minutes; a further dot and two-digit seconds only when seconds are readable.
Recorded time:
8.45
